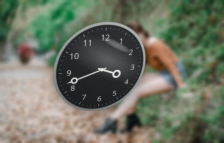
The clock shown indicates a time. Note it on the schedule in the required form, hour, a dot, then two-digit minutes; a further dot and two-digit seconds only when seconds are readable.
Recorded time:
3.42
